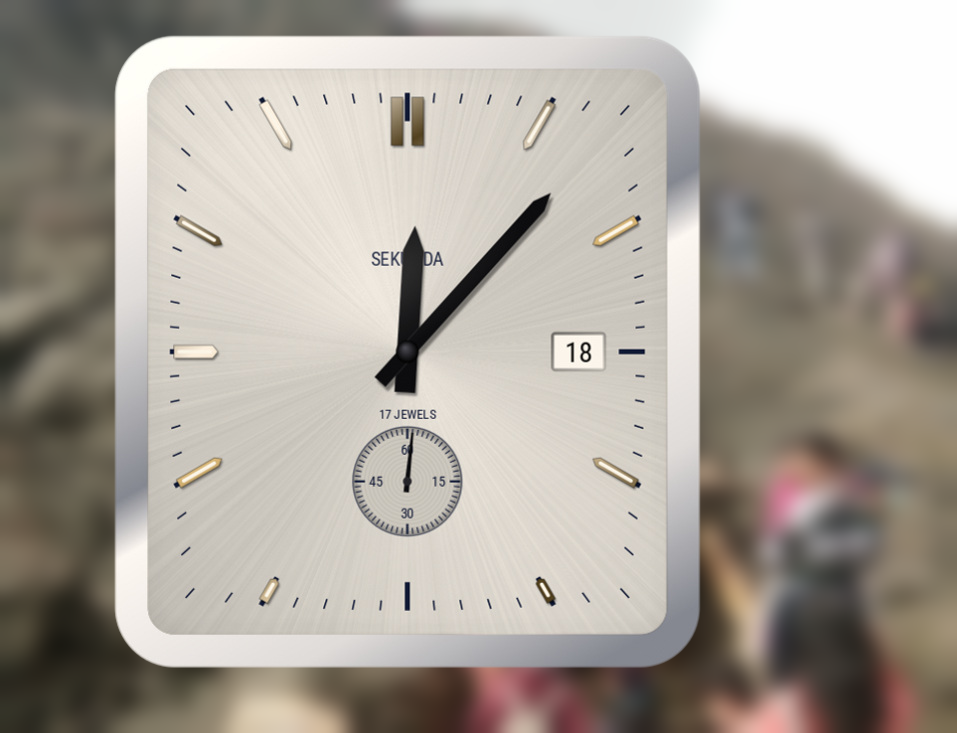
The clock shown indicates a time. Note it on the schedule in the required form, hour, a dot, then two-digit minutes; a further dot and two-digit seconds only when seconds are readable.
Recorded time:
12.07.01
